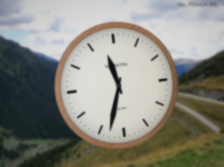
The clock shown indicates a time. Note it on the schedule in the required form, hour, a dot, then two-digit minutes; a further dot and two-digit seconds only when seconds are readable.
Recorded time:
11.33
